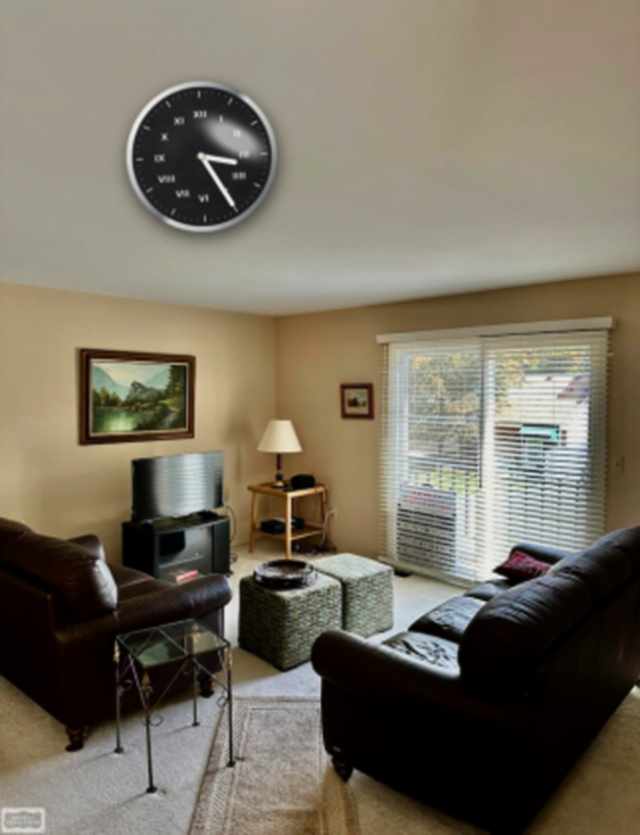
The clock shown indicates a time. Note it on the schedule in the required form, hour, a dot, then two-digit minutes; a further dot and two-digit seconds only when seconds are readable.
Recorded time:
3.25
